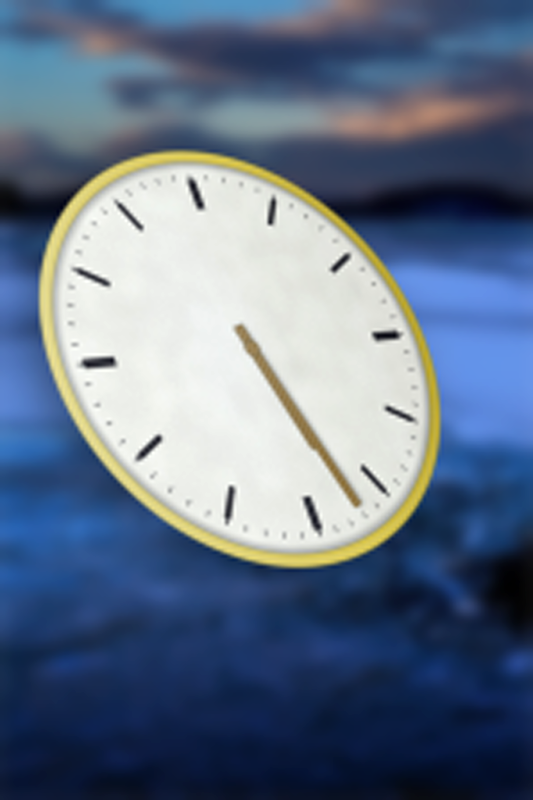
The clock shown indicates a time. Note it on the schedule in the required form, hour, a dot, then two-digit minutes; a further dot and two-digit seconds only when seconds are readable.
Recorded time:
5.27
